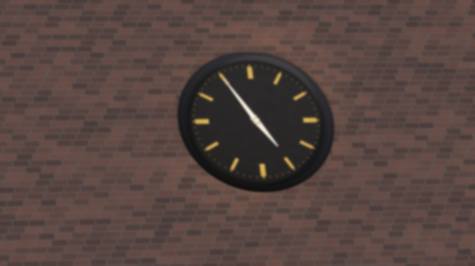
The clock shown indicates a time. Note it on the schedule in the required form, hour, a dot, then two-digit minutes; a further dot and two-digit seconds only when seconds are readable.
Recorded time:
4.55
